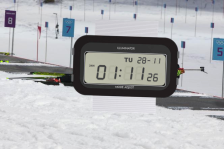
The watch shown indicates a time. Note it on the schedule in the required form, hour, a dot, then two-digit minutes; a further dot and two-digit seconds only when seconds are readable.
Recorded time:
1.11.26
